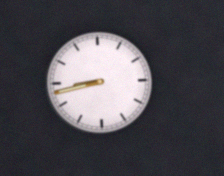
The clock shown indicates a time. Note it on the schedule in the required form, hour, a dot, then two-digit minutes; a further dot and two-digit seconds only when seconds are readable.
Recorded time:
8.43
